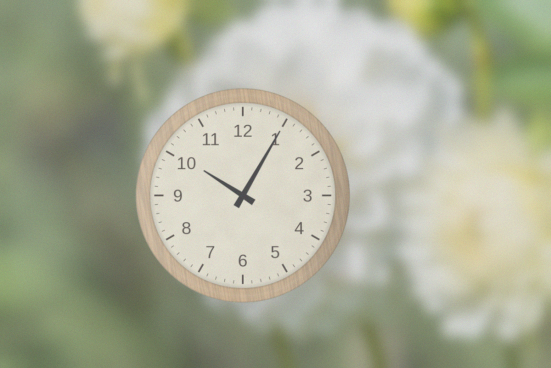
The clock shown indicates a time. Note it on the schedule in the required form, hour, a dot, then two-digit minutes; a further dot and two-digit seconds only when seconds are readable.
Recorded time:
10.05
